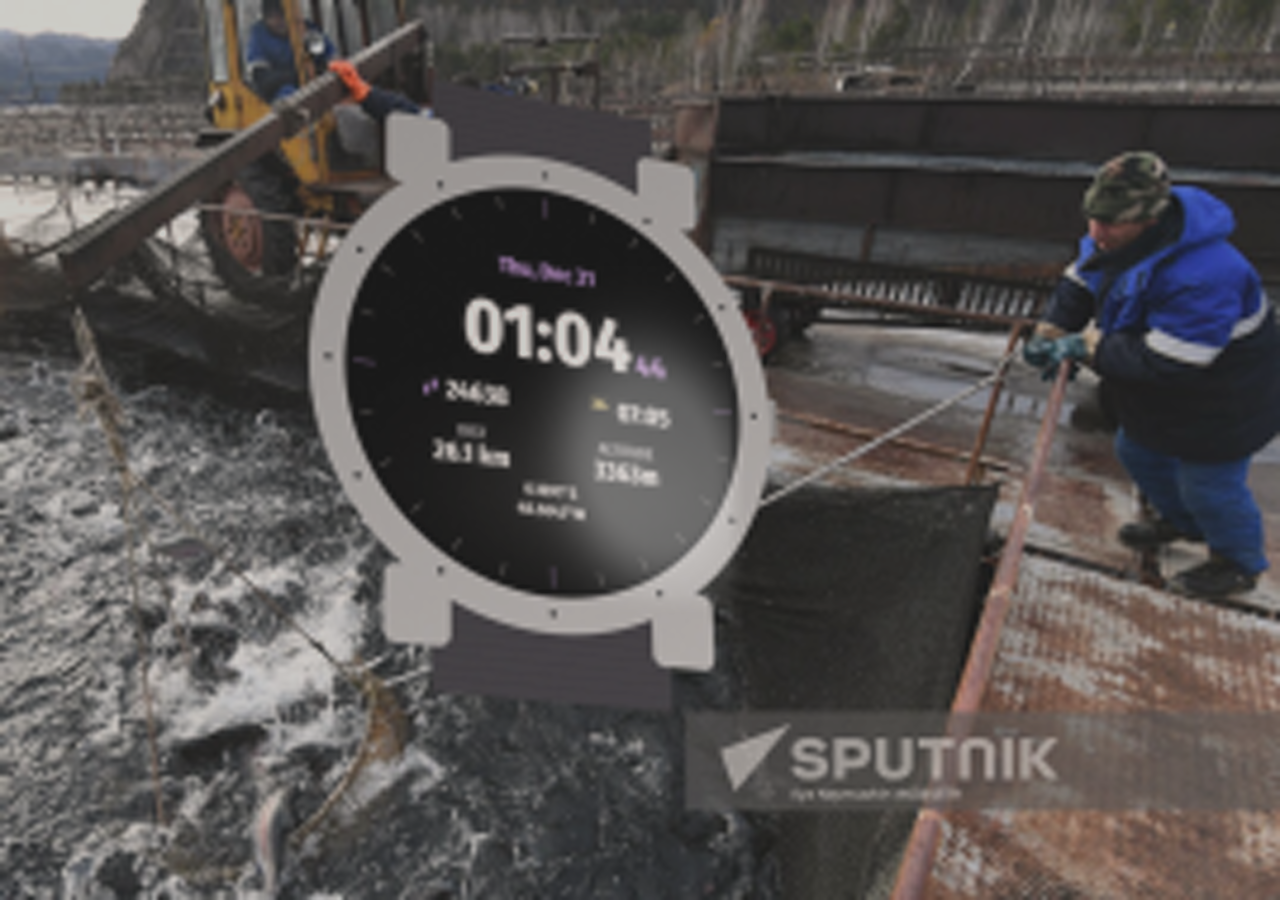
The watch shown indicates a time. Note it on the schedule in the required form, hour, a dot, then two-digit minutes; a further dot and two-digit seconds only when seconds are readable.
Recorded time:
1.04
